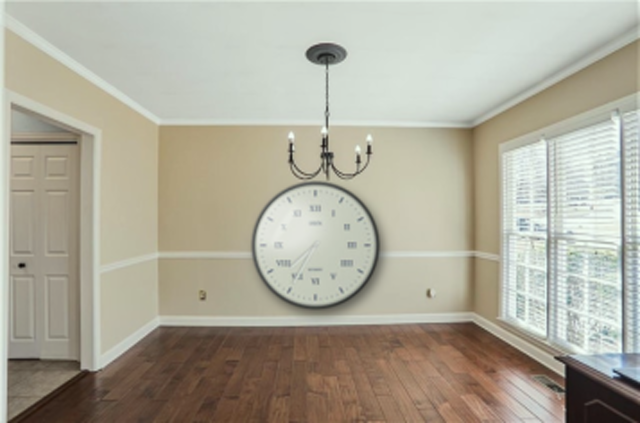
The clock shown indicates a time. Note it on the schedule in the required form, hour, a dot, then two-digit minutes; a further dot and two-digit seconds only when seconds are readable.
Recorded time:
7.35
